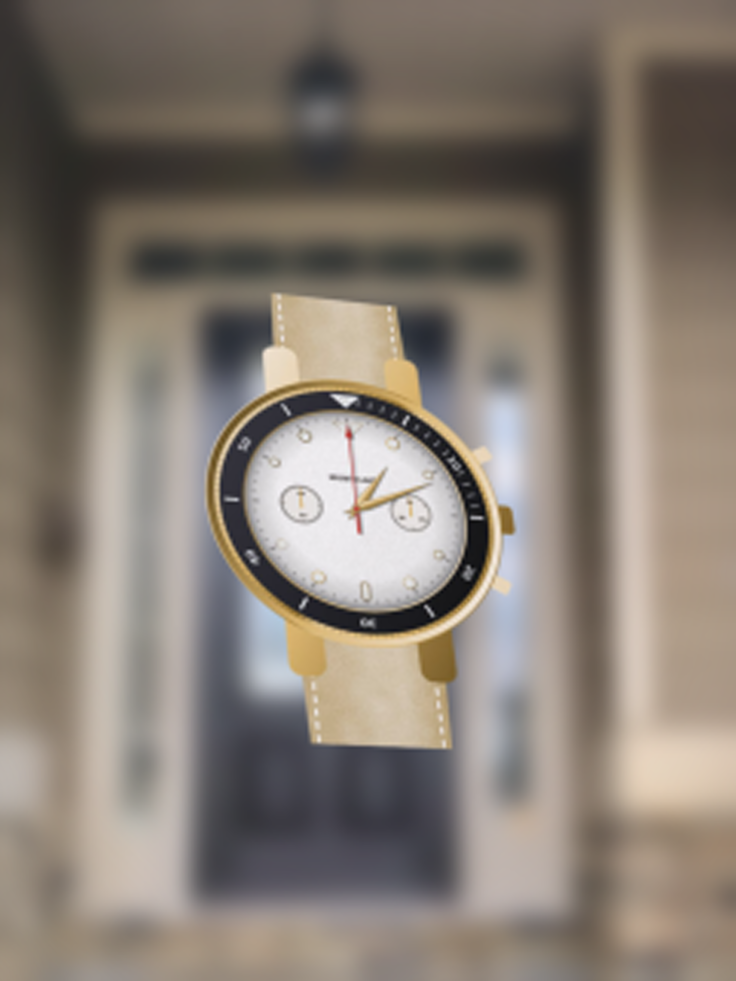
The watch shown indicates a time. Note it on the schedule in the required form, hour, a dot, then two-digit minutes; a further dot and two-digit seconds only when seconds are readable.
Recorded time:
1.11
